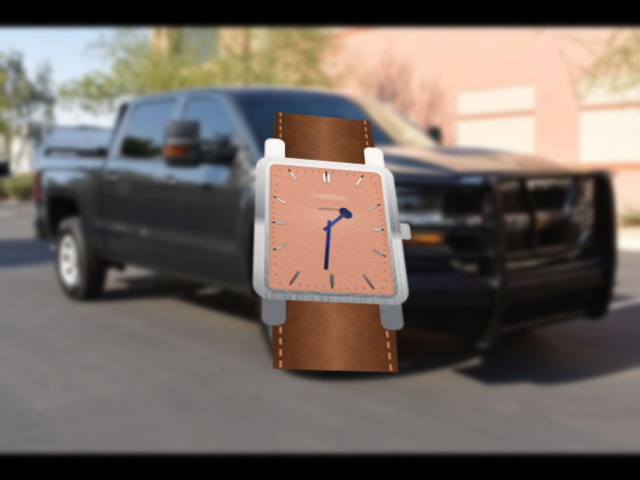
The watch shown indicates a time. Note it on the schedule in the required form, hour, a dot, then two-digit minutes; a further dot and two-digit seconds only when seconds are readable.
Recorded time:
1.31
